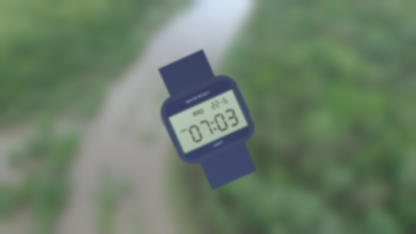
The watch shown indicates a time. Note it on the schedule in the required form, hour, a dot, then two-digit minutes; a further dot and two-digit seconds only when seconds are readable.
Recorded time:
7.03
